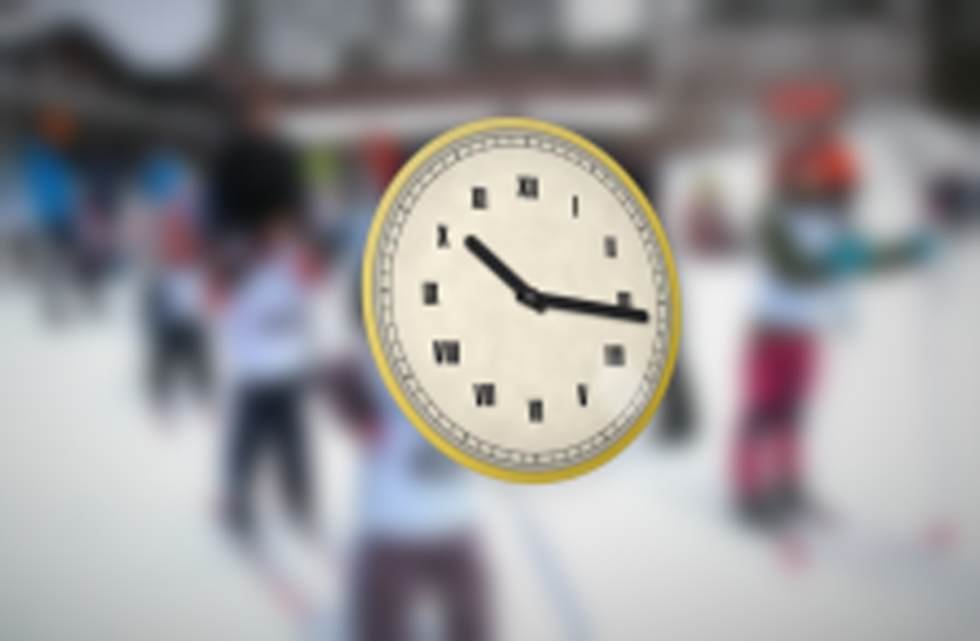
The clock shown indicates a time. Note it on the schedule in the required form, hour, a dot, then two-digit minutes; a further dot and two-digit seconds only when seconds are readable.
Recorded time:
10.16
